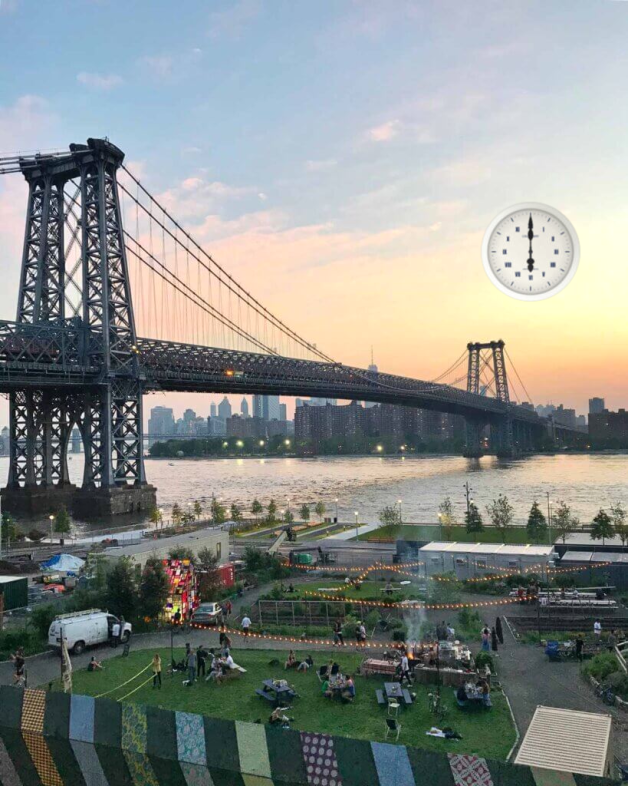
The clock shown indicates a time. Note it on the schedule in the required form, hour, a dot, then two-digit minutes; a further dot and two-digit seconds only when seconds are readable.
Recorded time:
6.00
